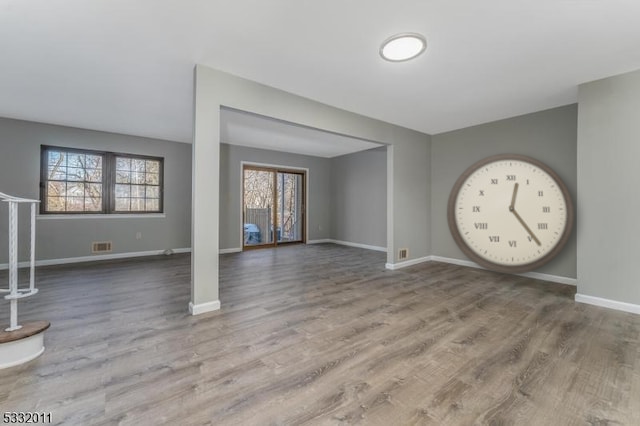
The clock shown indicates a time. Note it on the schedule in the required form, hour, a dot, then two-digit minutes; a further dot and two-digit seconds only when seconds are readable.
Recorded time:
12.24
